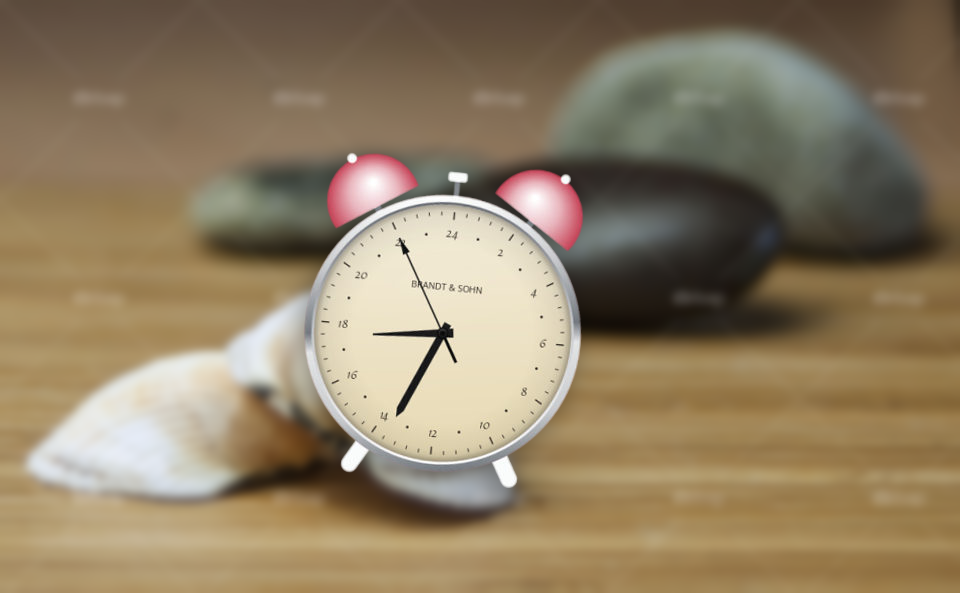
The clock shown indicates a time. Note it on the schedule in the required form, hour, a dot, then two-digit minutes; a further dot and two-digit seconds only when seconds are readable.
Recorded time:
17.33.55
